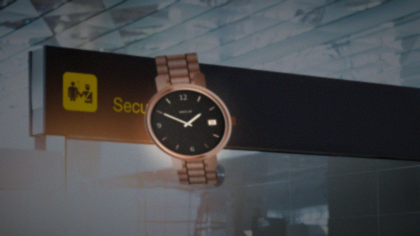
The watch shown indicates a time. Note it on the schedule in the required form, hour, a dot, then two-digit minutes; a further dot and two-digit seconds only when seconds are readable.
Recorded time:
1.50
